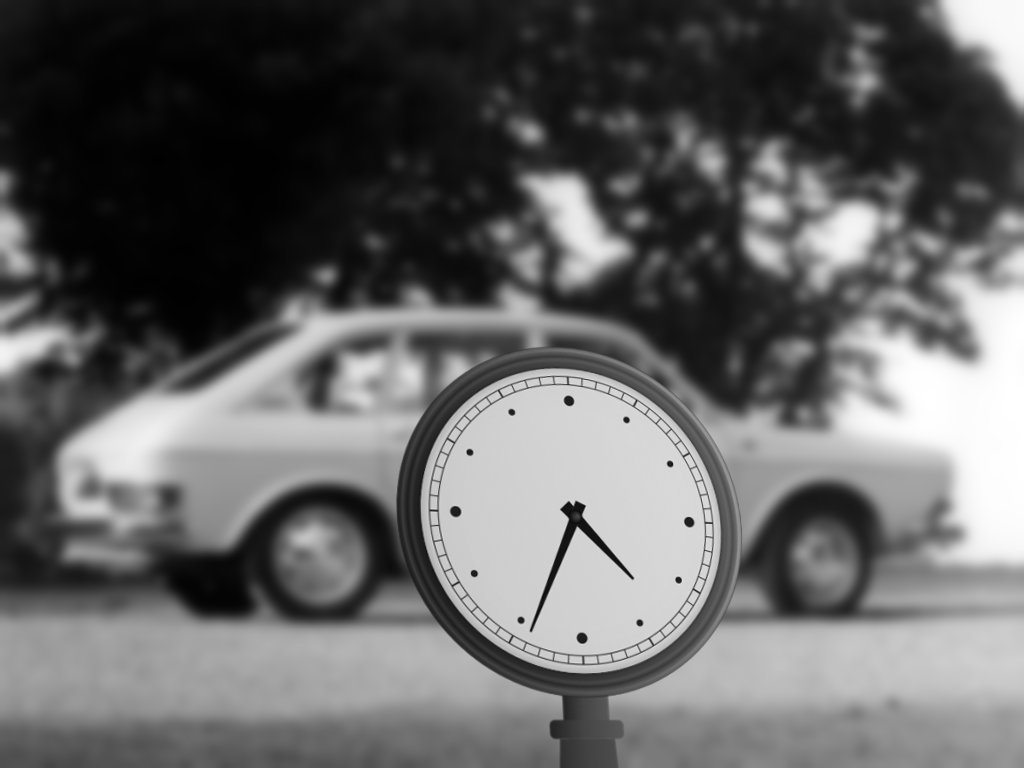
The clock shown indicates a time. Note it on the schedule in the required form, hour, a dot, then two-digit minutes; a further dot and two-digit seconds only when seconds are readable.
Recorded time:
4.34
